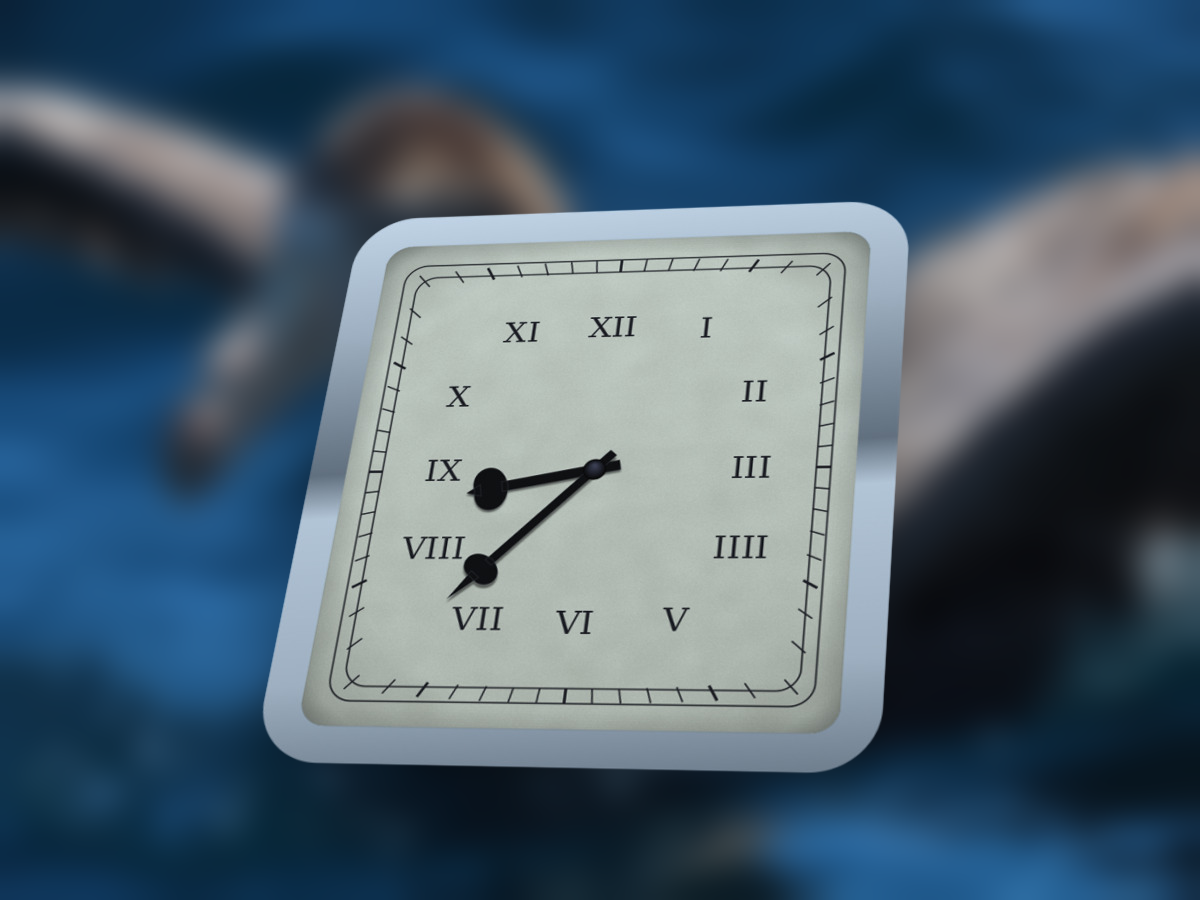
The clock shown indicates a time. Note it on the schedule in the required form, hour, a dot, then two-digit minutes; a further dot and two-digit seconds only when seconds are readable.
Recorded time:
8.37
